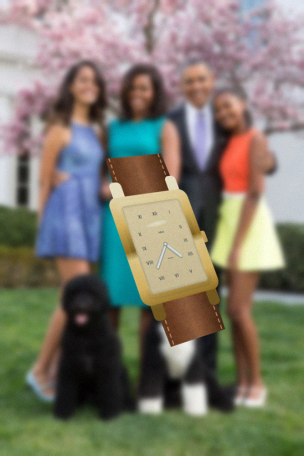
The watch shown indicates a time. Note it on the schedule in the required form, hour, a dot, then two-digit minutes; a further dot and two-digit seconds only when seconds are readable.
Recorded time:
4.37
